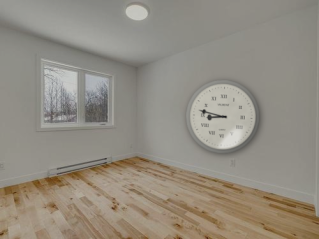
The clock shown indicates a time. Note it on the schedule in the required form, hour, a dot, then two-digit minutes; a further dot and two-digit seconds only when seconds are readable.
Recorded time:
8.47
